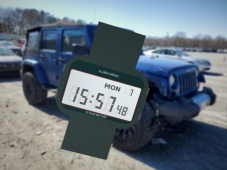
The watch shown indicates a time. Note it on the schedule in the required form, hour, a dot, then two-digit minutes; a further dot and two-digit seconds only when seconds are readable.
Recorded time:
15.57.48
